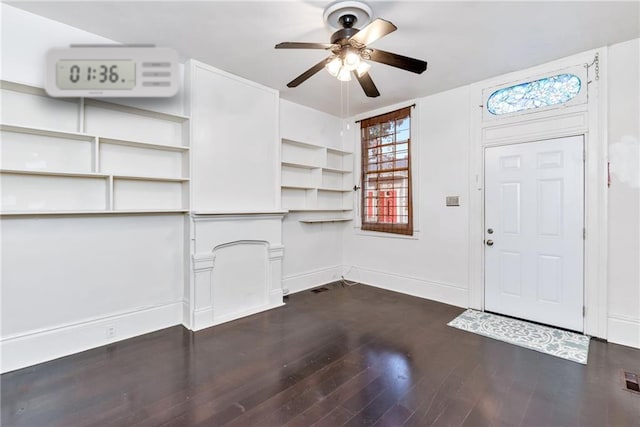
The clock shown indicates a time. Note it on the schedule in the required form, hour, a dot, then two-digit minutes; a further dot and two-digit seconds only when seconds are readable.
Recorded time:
1.36
